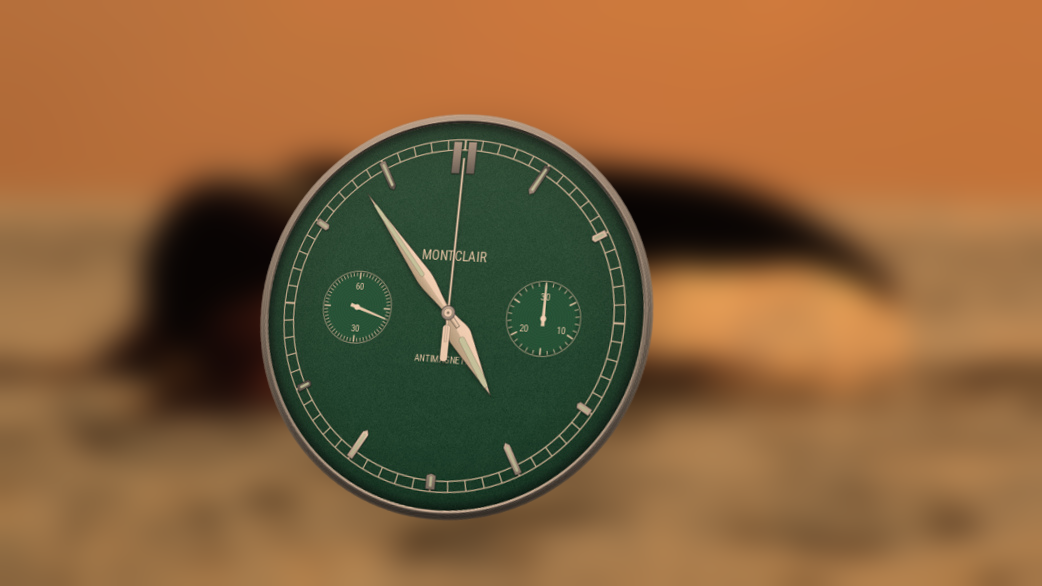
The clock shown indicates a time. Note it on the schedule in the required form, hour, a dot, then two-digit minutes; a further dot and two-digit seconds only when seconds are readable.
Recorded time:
4.53.18
